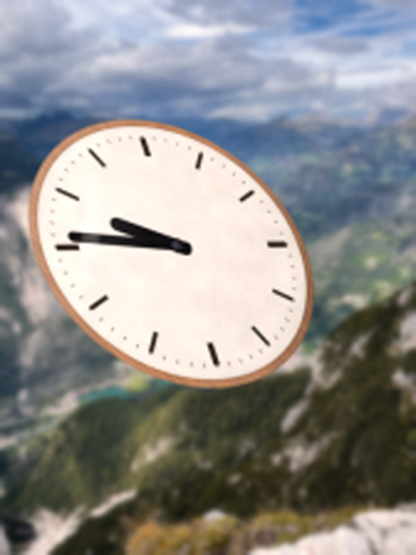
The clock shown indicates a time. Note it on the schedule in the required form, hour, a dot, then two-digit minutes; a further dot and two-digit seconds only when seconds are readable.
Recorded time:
9.46
